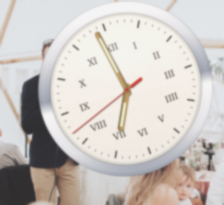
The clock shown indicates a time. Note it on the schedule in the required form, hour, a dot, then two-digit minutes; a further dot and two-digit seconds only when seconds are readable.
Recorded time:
6.58.42
